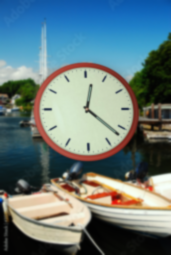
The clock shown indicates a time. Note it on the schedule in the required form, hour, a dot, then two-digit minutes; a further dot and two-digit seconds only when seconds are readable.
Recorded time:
12.22
